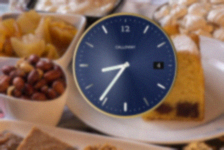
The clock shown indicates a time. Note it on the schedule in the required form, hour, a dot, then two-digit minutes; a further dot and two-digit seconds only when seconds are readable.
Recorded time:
8.36
